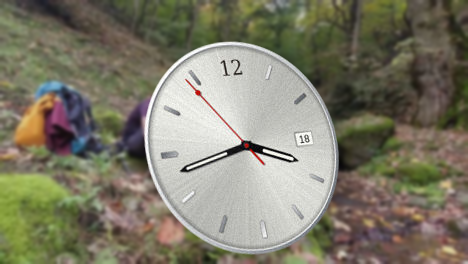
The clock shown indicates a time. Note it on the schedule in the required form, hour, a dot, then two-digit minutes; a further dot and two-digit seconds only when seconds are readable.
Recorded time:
3.42.54
